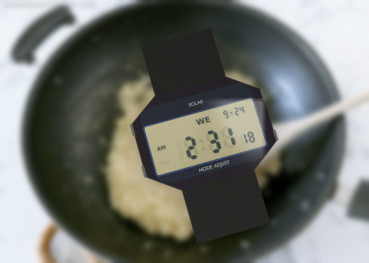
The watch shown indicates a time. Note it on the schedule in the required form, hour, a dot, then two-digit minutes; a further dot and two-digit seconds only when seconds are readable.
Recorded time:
2.31.18
